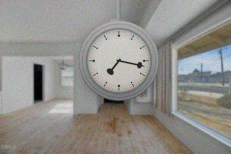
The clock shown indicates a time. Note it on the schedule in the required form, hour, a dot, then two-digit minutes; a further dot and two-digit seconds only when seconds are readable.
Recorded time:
7.17
